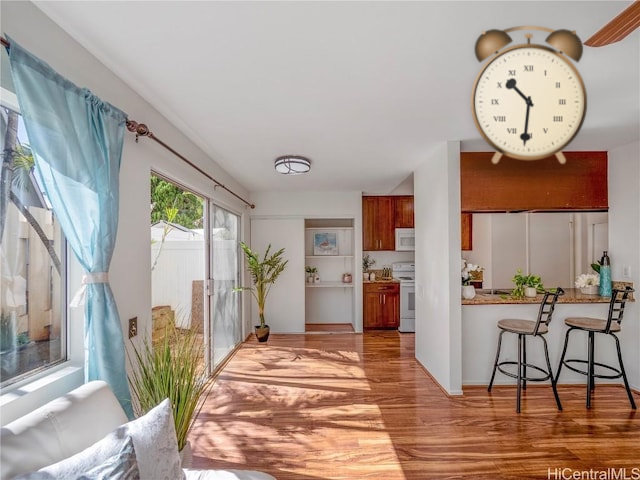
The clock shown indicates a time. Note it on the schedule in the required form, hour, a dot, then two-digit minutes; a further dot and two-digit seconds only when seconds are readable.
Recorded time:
10.31
